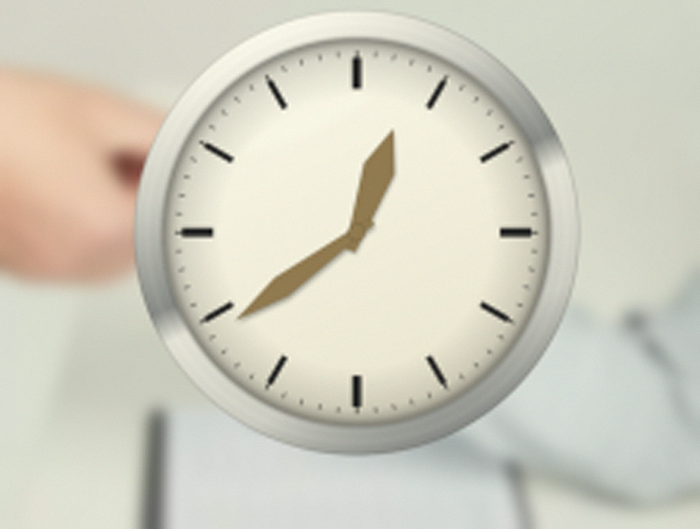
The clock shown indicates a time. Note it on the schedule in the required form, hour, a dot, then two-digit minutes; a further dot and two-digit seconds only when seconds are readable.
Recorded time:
12.39
